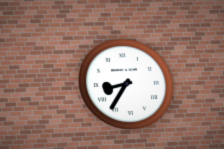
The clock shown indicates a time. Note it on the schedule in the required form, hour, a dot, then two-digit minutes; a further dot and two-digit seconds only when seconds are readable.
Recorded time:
8.36
